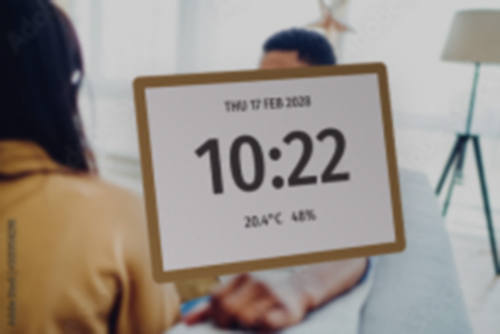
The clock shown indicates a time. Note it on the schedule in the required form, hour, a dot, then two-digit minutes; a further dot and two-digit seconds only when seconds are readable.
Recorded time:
10.22
